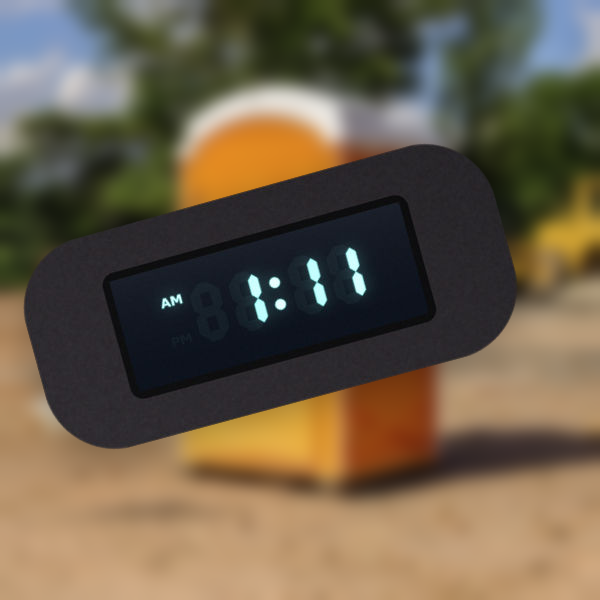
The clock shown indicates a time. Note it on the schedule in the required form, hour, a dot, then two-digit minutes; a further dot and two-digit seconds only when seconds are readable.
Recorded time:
1.11
